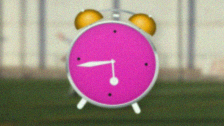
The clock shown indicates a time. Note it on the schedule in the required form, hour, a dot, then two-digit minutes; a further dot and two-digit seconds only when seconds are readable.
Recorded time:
5.43
